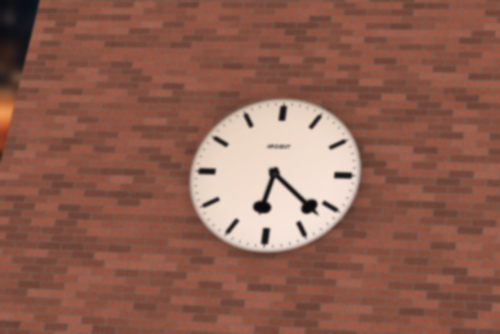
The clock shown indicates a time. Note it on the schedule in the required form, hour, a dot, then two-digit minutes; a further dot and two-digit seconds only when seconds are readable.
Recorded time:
6.22
